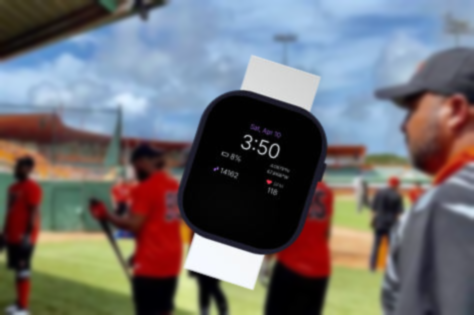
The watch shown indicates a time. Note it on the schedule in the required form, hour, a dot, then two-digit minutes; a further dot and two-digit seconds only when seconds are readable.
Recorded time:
3.50
